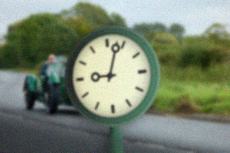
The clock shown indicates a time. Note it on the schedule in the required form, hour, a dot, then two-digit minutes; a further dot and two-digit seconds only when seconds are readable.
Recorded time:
9.03
